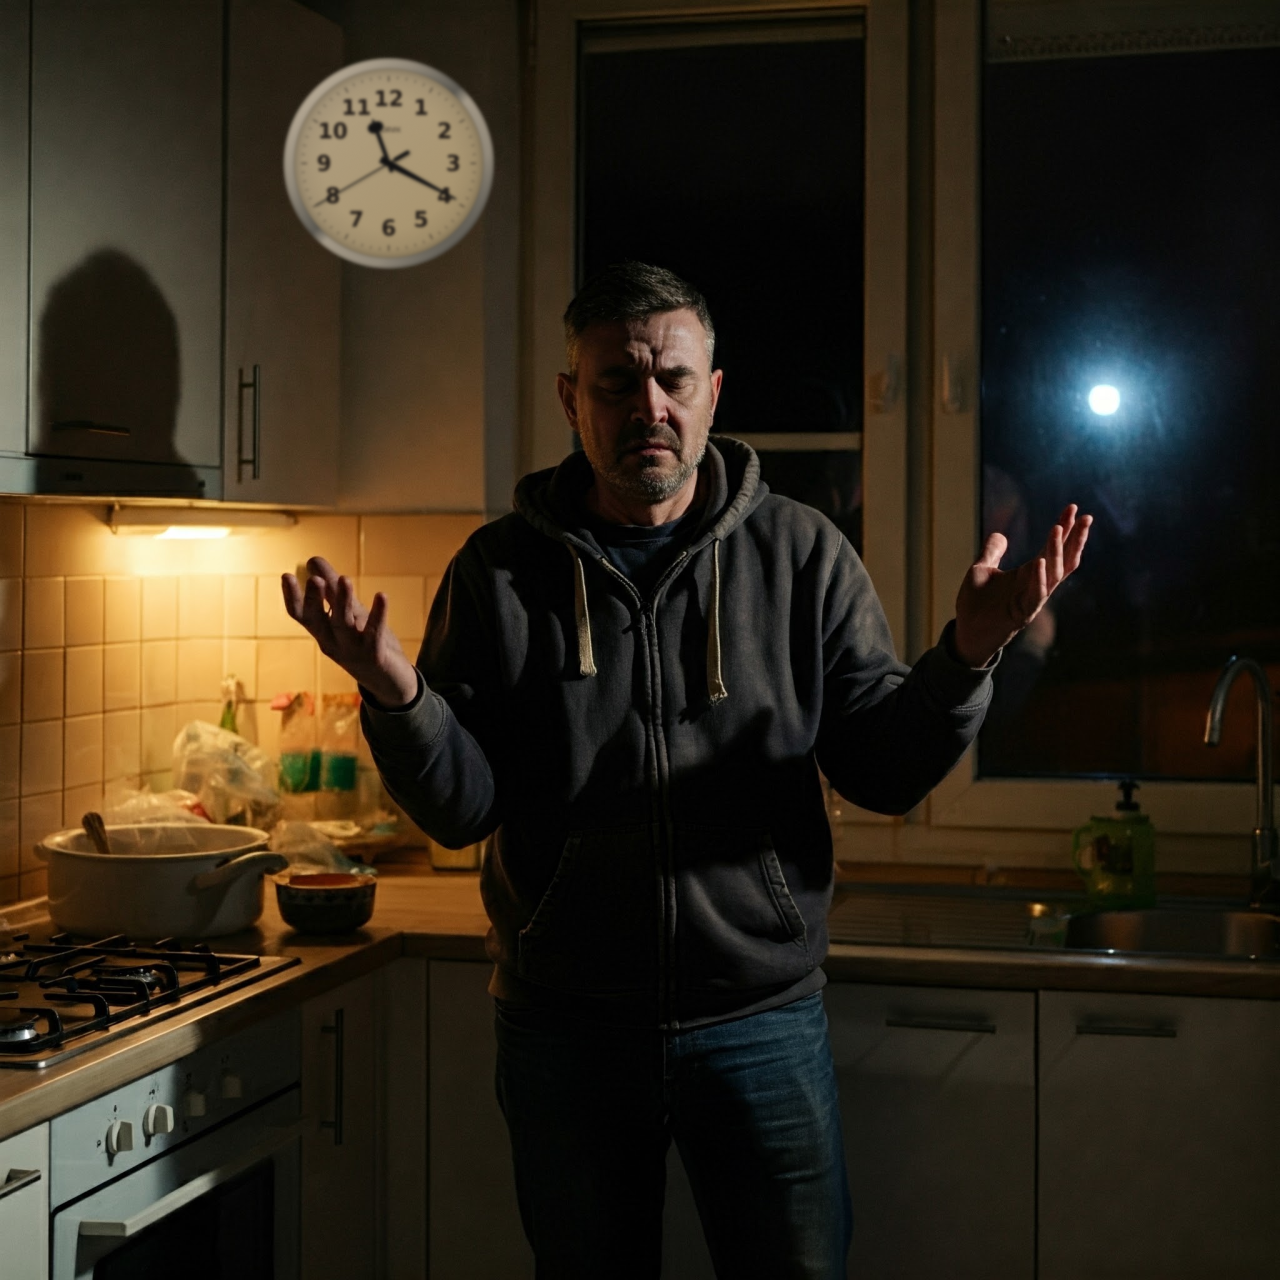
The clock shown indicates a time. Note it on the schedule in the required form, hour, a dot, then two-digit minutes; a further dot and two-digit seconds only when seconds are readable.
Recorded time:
11.19.40
